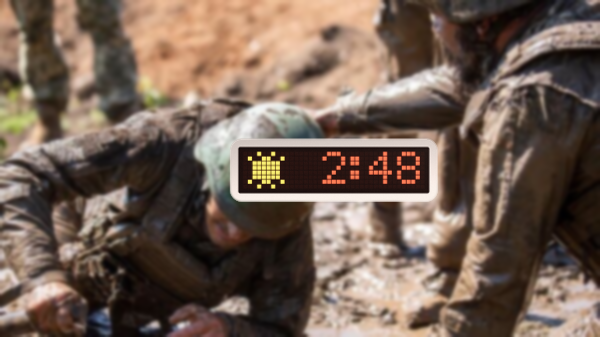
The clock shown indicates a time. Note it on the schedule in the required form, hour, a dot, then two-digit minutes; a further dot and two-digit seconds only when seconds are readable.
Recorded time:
2.48
